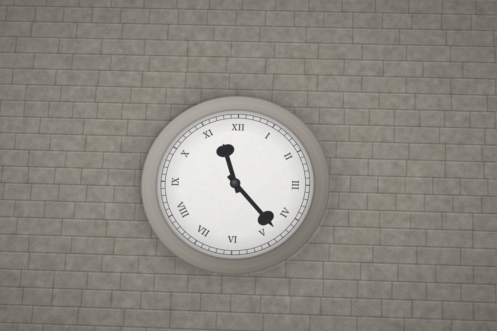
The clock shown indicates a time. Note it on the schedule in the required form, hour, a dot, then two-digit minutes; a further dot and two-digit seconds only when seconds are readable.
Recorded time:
11.23
